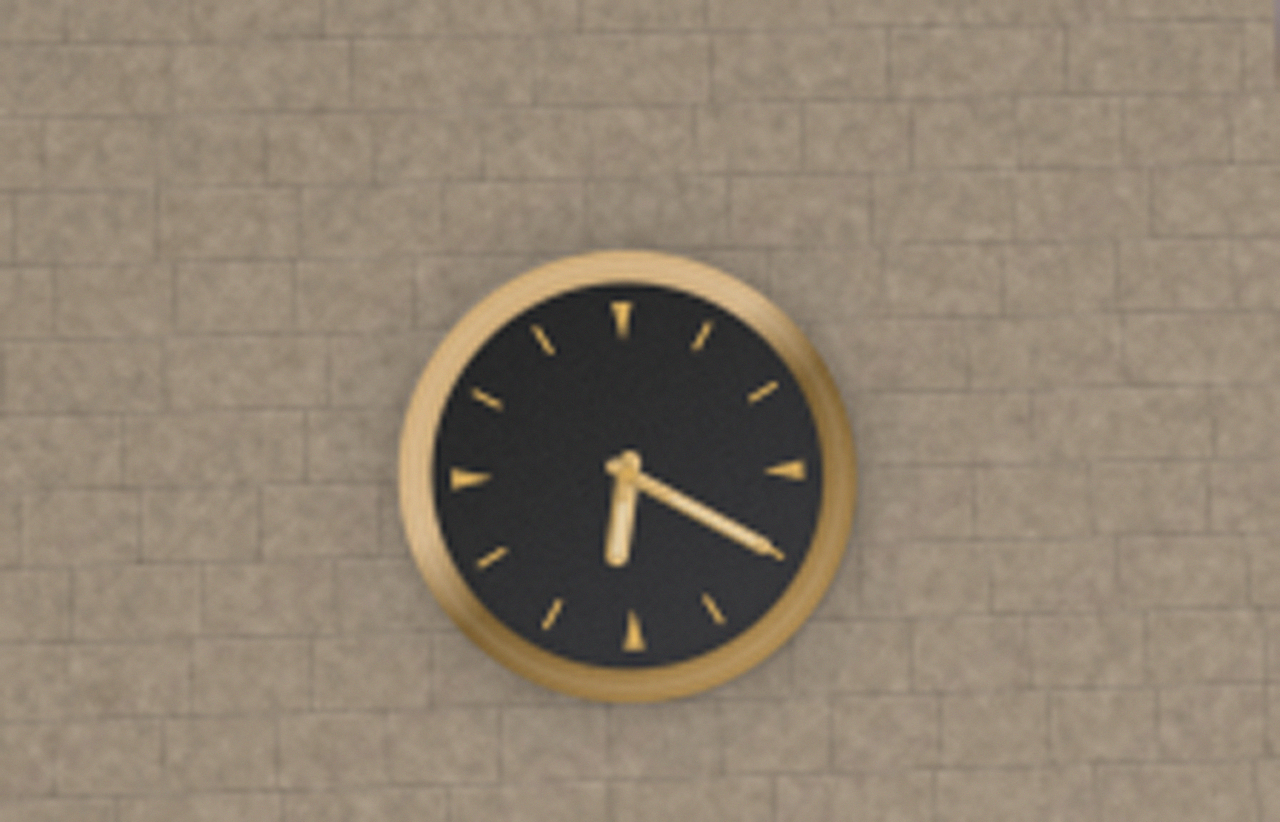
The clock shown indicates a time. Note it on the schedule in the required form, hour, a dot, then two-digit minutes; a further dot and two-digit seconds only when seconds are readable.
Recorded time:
6.20
